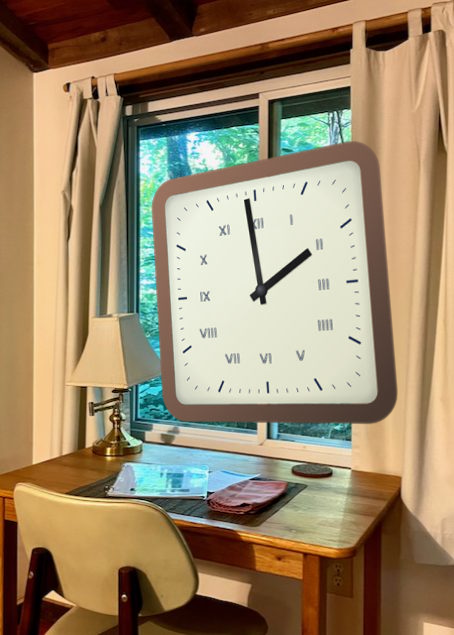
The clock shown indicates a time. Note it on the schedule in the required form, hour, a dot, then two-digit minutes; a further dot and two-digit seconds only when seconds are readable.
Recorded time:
1.59
